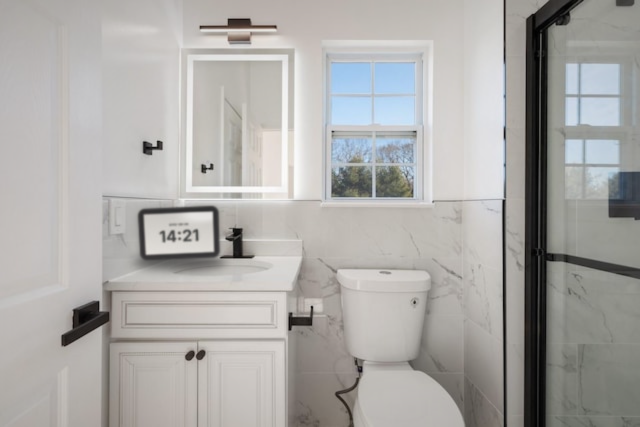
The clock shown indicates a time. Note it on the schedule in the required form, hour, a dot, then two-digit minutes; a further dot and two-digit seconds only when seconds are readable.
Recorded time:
14.21
